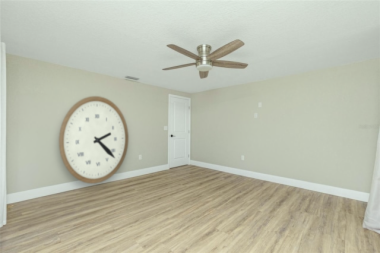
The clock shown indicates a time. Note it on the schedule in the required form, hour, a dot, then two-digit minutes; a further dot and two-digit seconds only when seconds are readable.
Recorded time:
2.22
